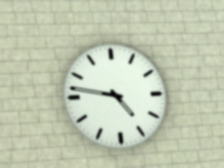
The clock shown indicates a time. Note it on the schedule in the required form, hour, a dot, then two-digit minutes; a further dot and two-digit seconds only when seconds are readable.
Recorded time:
4.47
